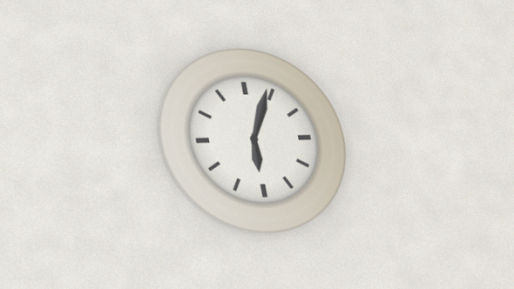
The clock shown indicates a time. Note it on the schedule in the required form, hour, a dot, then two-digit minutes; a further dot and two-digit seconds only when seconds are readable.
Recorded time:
6.04
